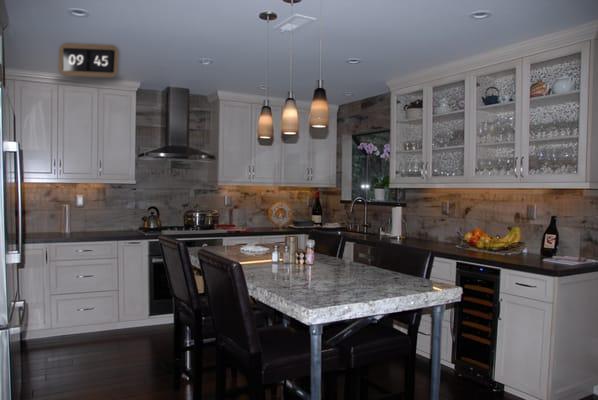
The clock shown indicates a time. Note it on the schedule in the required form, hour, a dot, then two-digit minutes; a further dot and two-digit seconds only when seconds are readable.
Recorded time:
9.45
